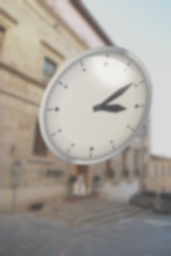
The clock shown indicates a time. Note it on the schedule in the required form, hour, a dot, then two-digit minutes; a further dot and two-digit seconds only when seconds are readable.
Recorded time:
3.09
